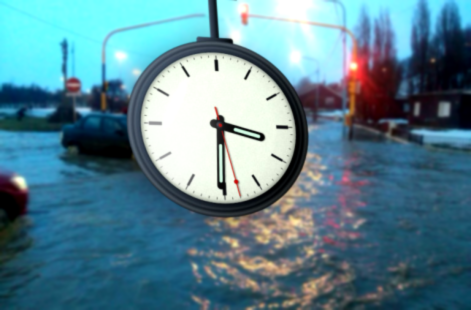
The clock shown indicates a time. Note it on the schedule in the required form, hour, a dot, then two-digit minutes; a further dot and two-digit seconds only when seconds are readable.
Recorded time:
3.30.28
